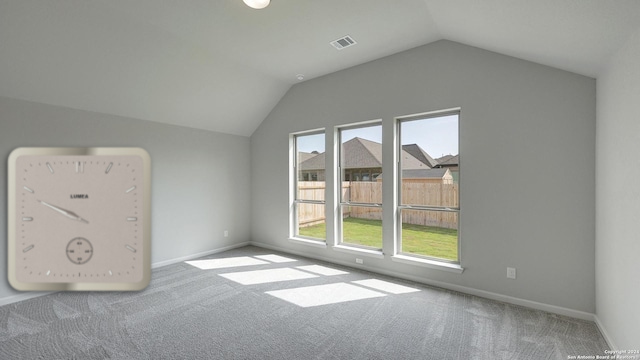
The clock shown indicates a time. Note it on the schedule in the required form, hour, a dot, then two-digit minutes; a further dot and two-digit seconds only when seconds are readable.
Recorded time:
9.49
